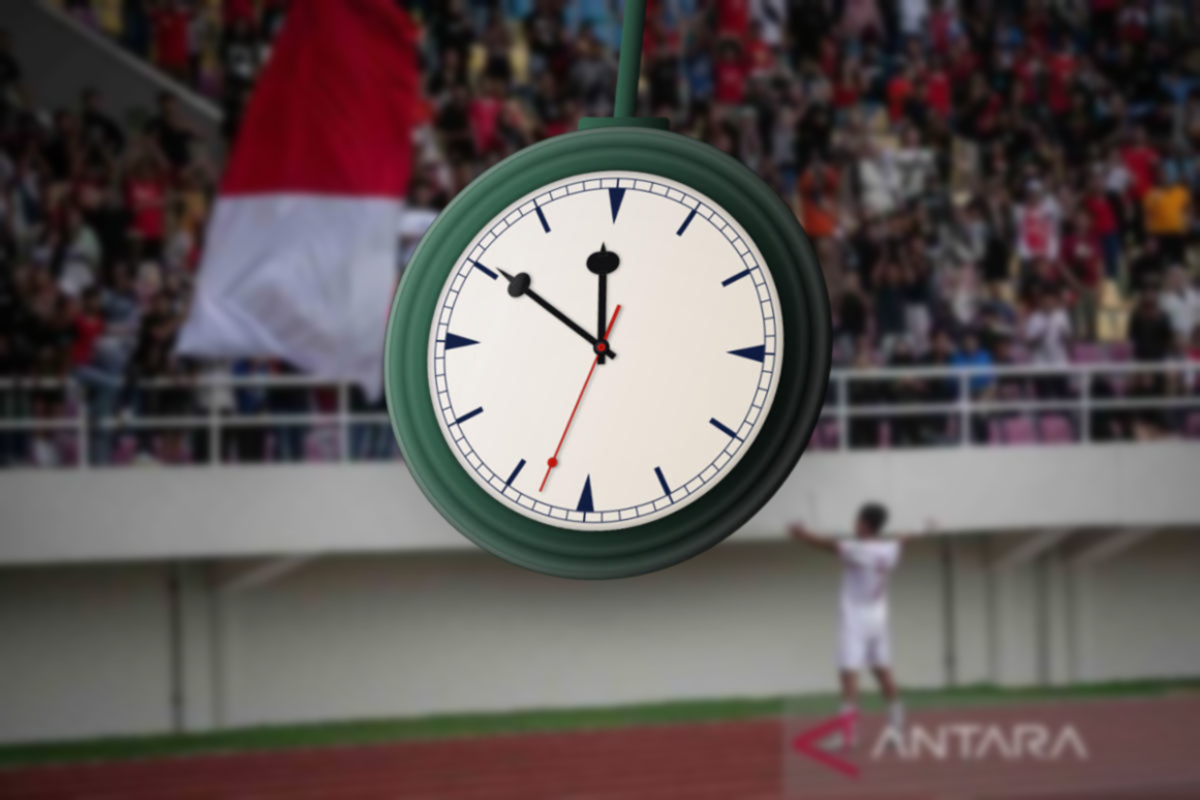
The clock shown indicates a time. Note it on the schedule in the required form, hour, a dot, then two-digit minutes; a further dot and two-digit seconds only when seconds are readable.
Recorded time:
11.50.33
